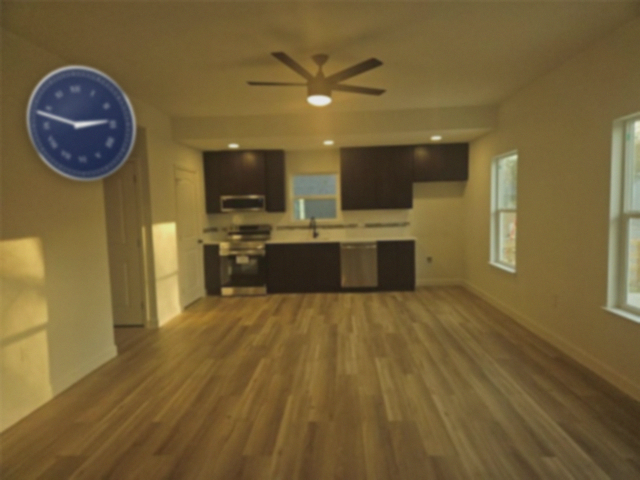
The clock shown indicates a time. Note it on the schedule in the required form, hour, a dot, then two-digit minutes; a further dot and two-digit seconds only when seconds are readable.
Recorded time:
2.48
